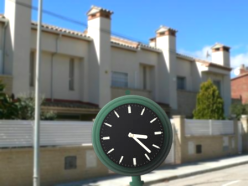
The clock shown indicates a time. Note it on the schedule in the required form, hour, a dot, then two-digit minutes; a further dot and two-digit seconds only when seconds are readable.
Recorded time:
3.23
